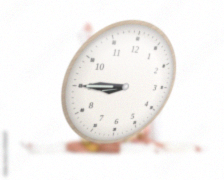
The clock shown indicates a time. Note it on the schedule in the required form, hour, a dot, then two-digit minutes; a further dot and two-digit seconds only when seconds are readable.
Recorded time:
8.45
